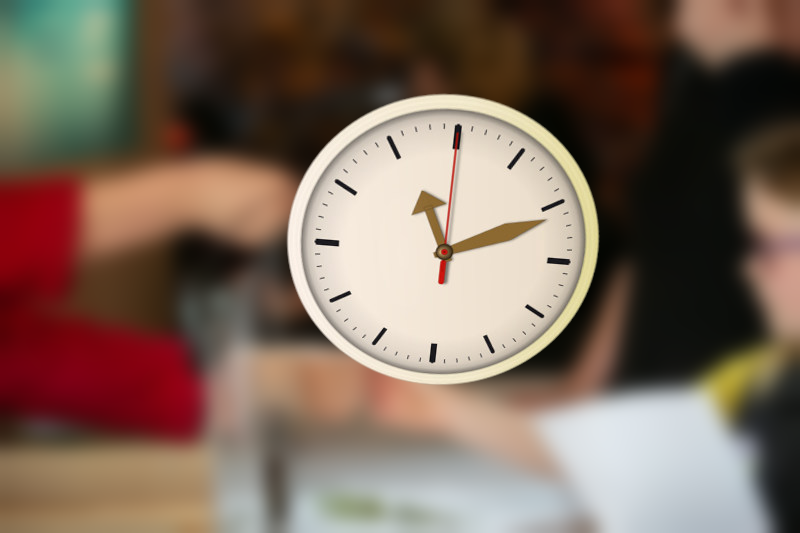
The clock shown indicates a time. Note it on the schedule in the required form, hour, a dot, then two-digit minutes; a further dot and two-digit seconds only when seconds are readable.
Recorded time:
11.11.00
